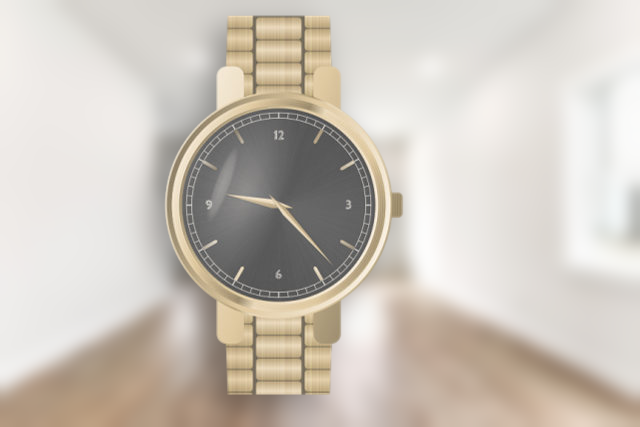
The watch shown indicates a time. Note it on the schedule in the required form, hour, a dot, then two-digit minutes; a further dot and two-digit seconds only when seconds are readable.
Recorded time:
9.23
